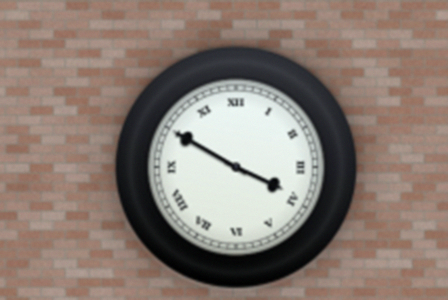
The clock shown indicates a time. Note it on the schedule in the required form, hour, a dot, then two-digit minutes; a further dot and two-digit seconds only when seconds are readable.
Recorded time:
3.50
